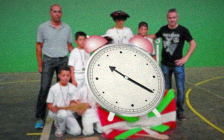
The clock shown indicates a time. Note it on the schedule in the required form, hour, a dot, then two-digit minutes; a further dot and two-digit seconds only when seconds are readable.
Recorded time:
10.21
